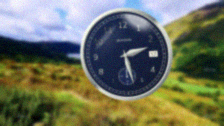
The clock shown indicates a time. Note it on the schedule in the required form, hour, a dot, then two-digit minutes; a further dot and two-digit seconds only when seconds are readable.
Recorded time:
2.28
